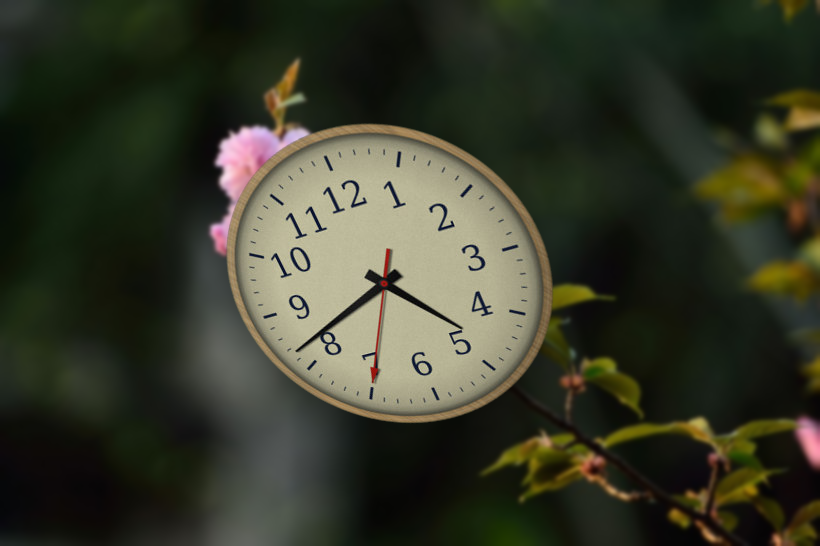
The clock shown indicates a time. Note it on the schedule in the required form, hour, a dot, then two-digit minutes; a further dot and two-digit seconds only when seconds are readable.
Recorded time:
4.41.35
